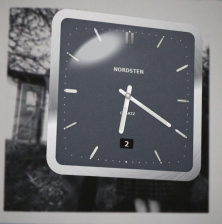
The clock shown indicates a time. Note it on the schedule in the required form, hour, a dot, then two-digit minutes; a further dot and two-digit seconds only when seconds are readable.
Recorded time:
6.20
